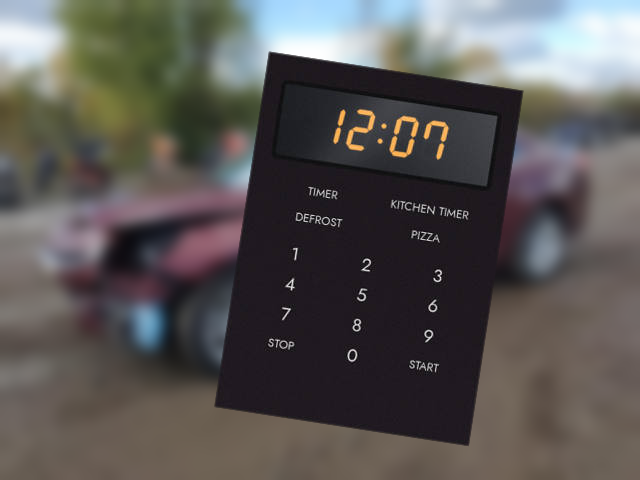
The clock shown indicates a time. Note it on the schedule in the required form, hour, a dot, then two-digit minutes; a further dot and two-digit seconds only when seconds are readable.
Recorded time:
12.07
